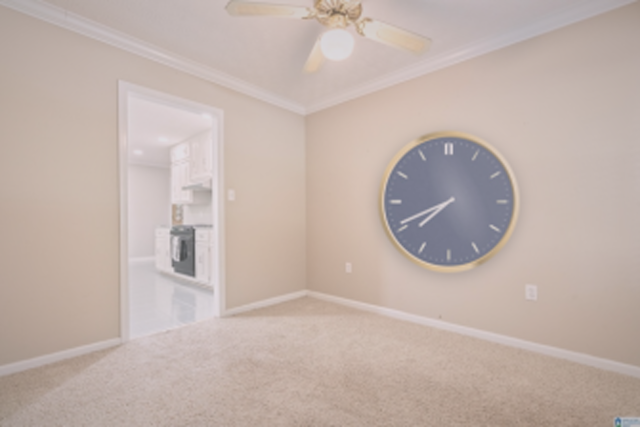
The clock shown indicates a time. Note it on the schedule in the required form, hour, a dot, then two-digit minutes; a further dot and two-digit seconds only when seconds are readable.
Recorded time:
7.41
